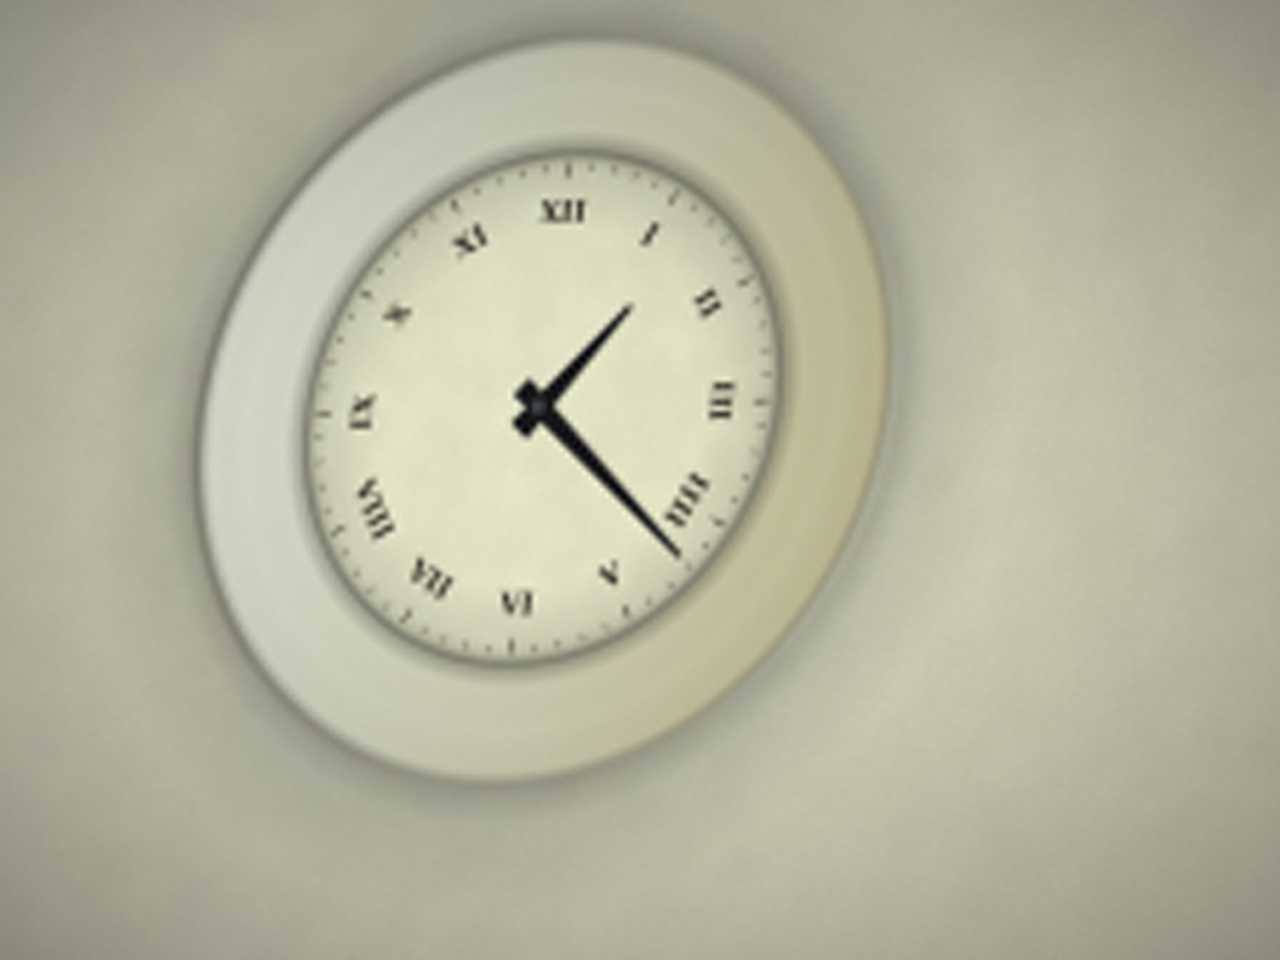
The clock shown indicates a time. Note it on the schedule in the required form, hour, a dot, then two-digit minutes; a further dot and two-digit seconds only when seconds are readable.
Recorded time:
1.22
